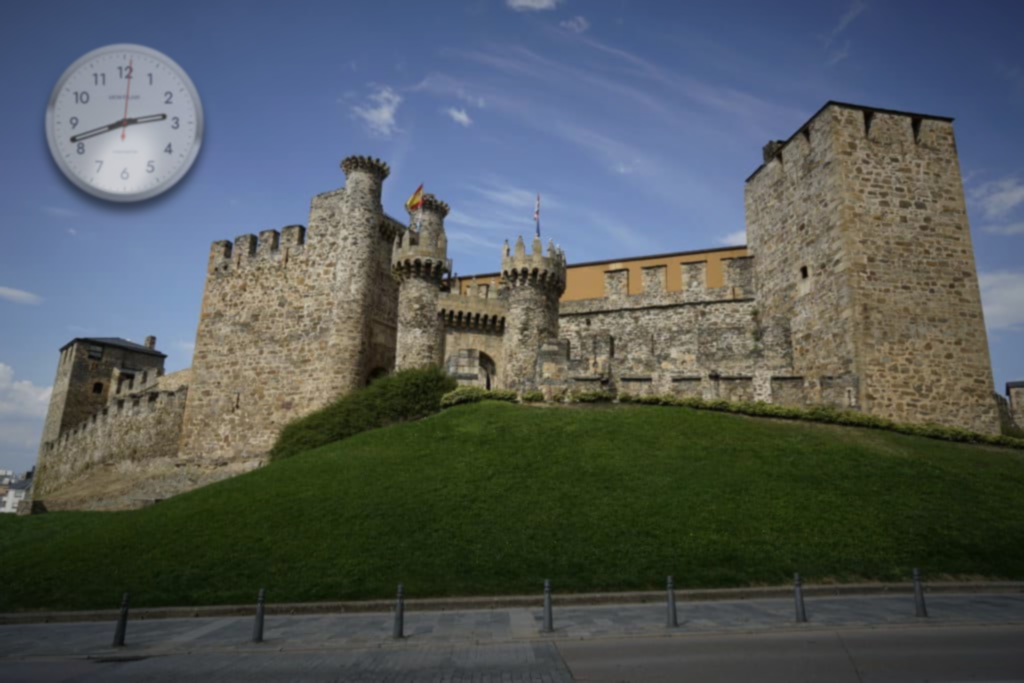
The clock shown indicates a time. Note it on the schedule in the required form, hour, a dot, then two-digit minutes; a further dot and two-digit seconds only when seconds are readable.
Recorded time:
2.42.01
